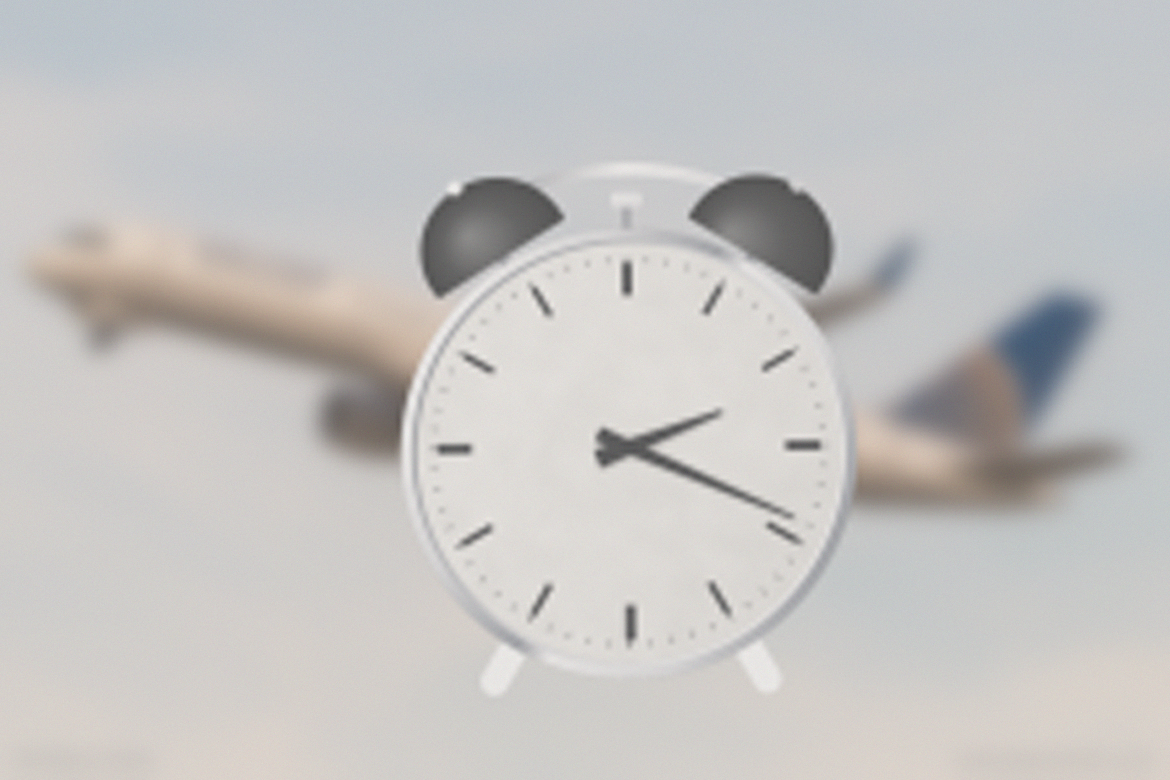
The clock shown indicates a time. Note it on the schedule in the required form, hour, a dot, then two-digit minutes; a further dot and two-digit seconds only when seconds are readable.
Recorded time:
2.19
